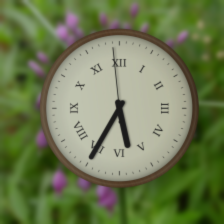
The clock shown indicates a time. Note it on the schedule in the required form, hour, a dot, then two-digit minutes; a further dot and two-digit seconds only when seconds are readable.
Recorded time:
5.34.59
